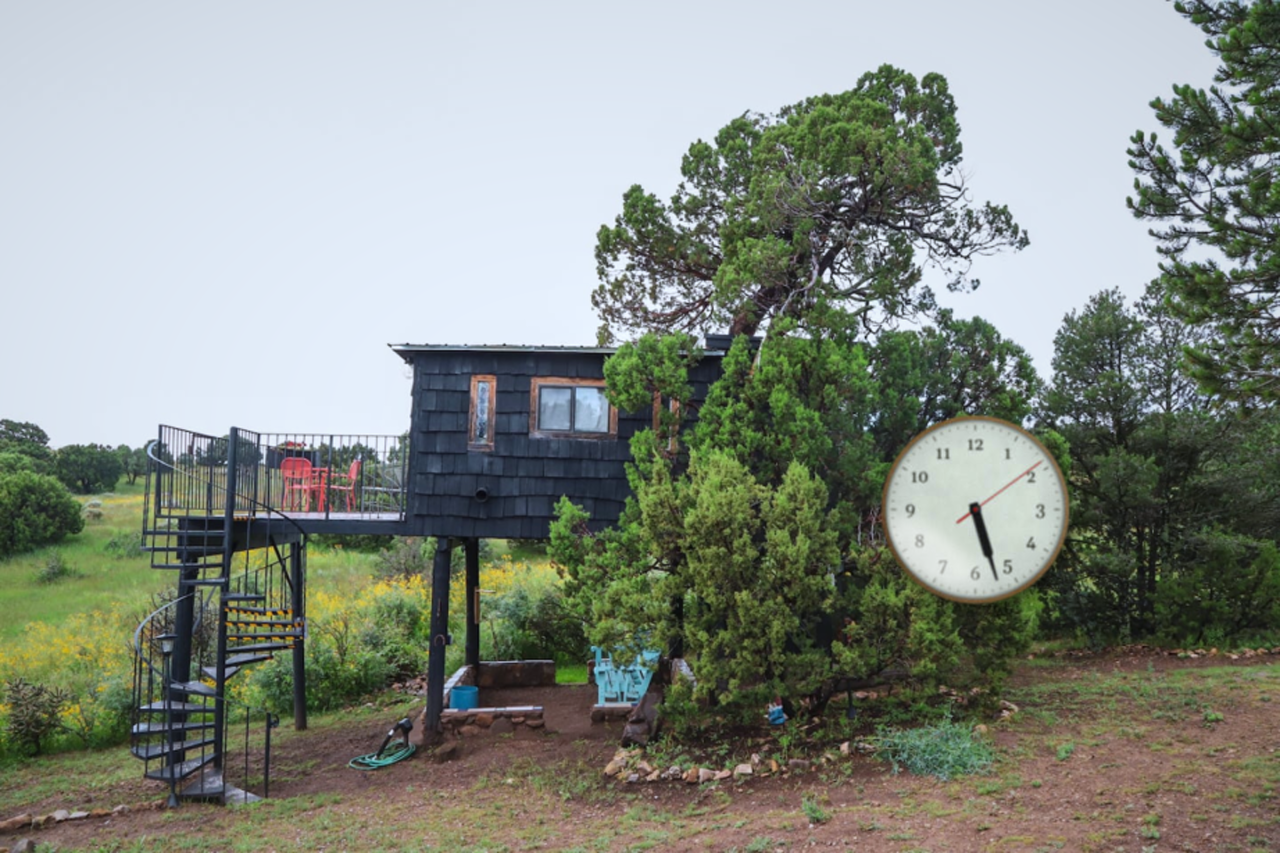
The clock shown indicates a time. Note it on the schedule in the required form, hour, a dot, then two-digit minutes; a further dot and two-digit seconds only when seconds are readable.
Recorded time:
5.27.09
